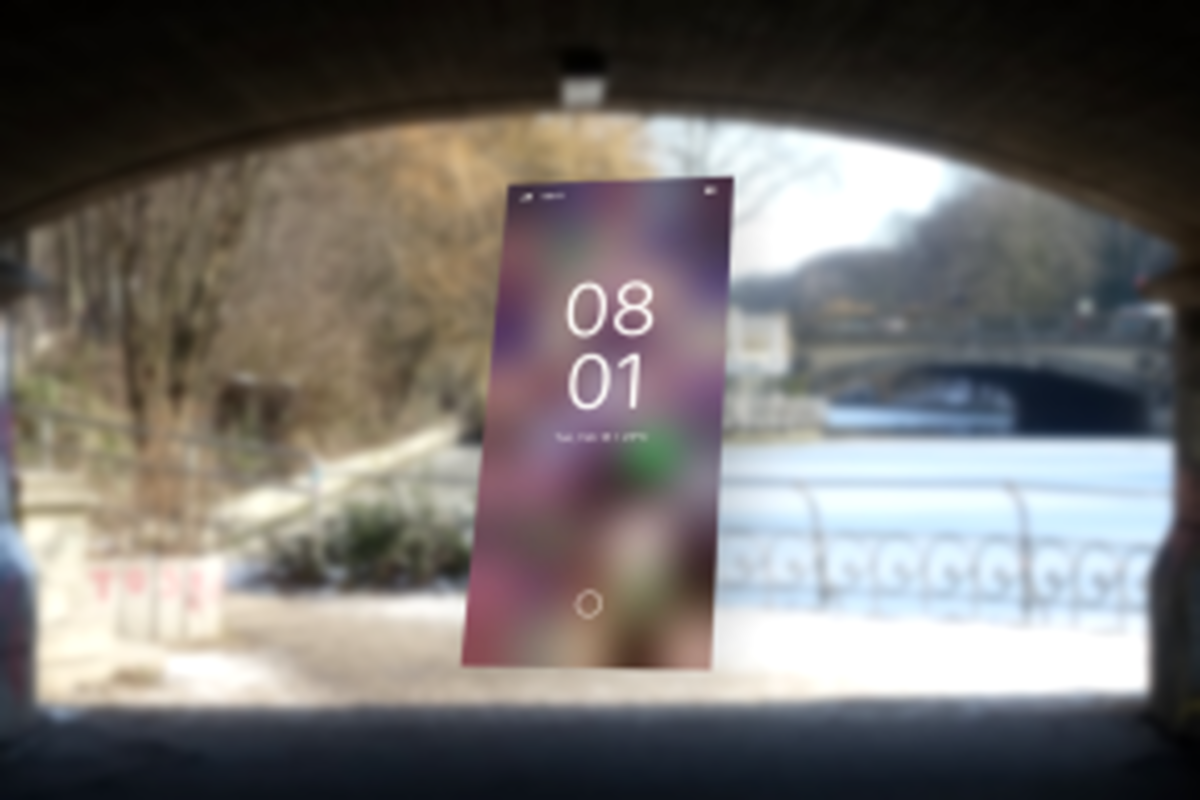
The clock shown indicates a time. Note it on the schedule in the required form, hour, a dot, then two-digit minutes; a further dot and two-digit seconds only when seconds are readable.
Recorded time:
8.01
